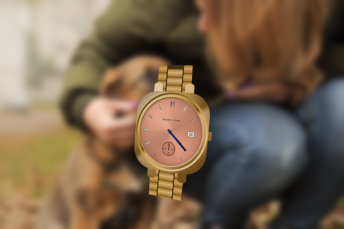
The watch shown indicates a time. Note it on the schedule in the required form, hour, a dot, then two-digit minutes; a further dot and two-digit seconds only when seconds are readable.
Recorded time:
4.22
